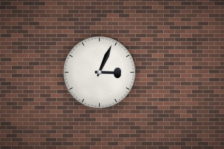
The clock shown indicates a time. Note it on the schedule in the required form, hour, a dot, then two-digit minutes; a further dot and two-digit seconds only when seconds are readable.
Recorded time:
3.04
